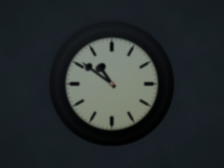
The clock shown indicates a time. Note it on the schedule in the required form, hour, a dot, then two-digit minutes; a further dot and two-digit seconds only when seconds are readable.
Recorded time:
10.51
